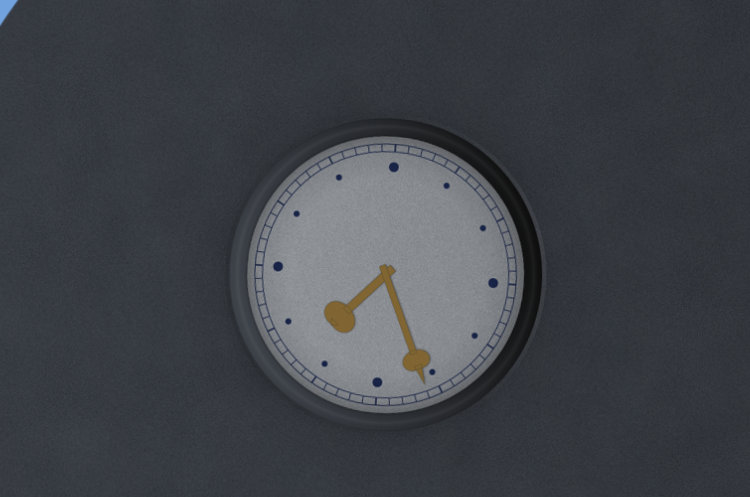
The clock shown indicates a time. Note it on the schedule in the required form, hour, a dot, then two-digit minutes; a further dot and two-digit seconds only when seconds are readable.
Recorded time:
7.26
